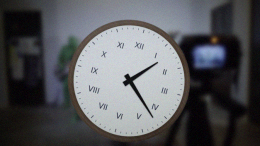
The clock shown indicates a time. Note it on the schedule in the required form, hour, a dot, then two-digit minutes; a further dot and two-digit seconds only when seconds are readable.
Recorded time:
1.22
